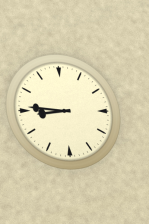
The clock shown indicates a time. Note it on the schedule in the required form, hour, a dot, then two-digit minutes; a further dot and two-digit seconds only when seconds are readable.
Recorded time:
8.46
